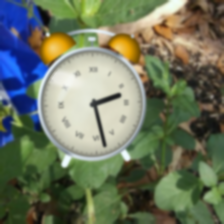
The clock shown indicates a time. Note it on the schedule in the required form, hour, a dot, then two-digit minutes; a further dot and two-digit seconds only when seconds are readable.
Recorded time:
2.28
